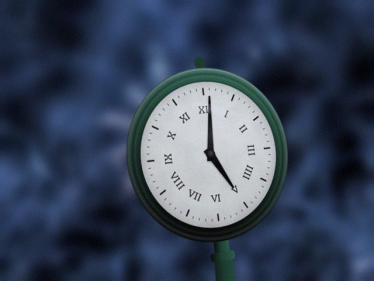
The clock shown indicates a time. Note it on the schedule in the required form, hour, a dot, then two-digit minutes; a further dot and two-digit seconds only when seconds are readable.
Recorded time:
5.01
